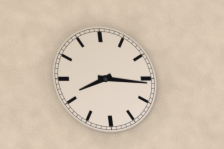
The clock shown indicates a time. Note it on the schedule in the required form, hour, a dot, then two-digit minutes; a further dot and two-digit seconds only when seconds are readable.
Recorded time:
8.16
